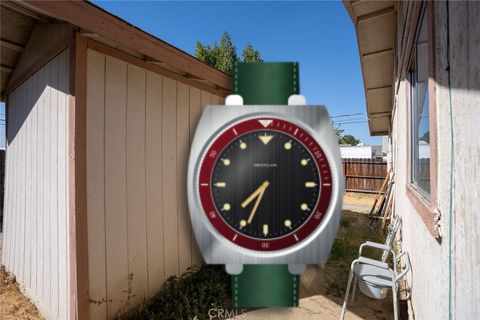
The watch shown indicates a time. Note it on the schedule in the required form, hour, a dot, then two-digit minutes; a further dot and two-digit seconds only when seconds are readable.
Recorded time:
7.34
